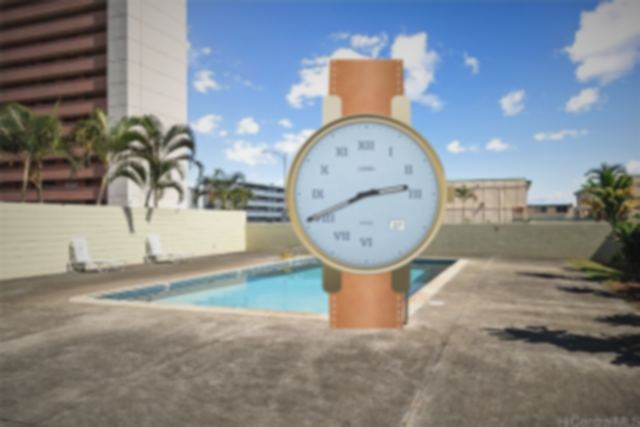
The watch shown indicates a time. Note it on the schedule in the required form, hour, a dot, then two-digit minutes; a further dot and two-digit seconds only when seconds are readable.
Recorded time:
2.41
